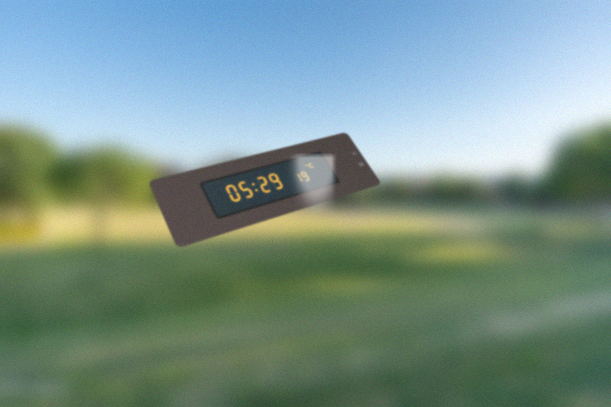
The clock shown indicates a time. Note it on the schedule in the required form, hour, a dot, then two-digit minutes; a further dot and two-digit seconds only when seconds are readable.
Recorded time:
5.29
